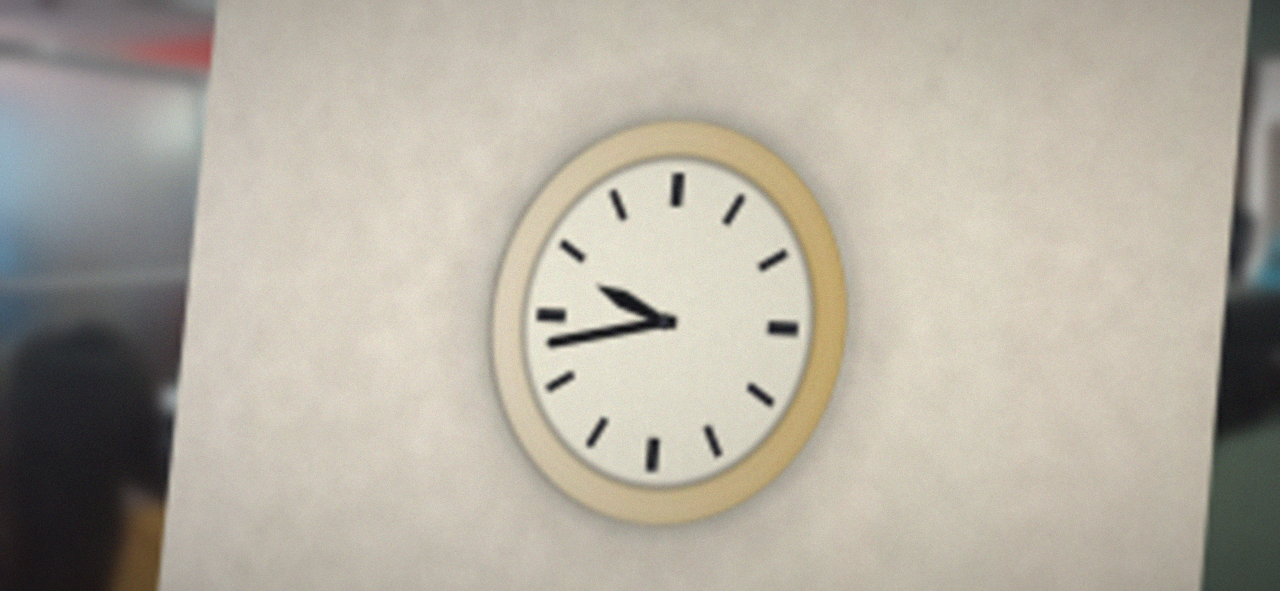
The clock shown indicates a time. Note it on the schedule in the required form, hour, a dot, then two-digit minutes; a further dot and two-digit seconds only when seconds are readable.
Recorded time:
9.43
